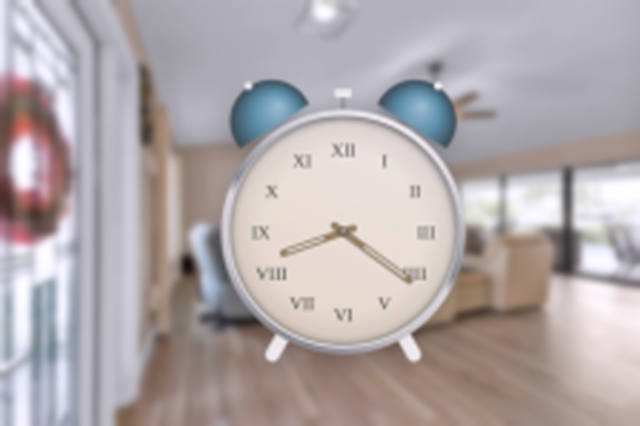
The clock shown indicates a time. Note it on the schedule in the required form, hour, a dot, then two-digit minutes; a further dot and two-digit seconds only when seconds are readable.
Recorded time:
8.21
